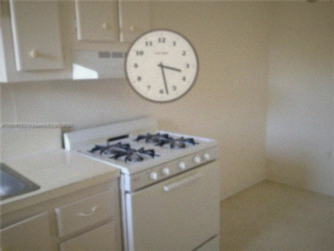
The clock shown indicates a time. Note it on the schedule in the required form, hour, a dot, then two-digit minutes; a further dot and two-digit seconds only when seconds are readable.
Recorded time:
3.28
